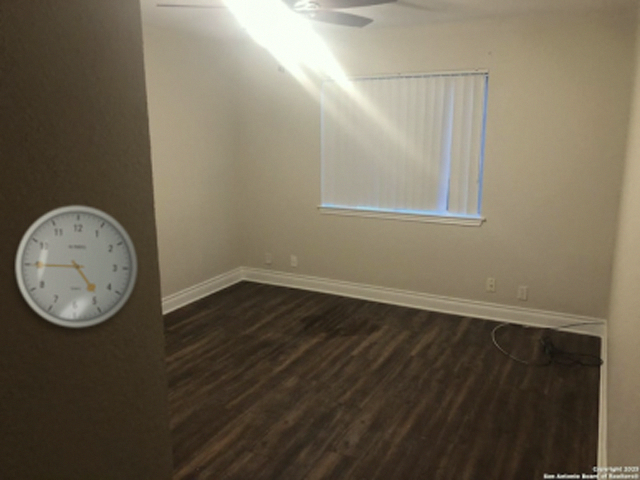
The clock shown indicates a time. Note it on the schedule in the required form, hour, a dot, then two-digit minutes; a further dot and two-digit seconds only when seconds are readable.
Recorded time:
4.45
